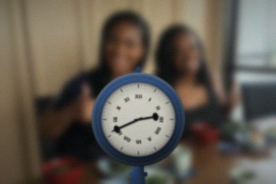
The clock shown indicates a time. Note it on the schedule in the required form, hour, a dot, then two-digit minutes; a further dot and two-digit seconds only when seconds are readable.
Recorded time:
2.41
